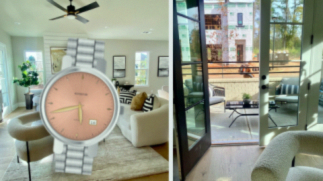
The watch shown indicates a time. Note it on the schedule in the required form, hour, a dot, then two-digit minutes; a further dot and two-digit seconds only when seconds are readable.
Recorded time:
5.42
